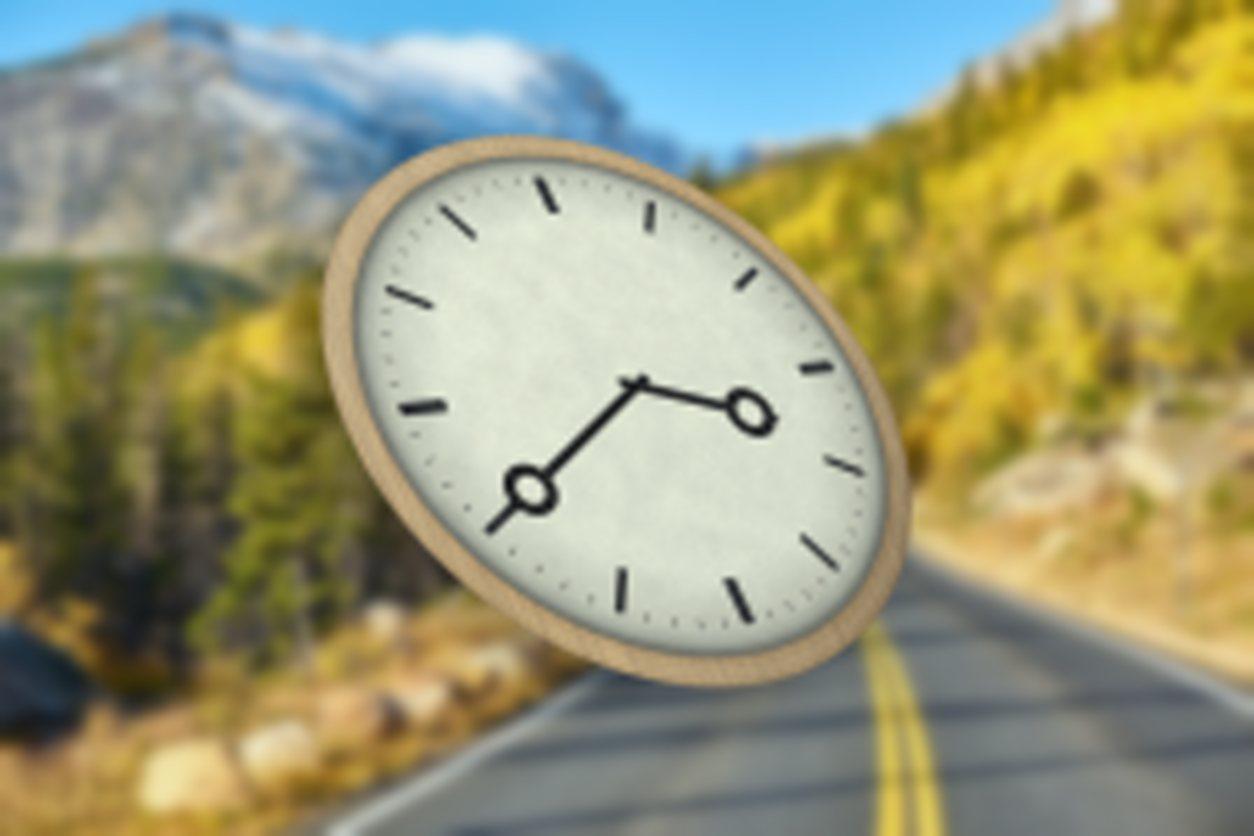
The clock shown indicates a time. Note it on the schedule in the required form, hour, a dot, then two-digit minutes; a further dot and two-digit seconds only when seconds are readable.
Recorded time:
3.40
